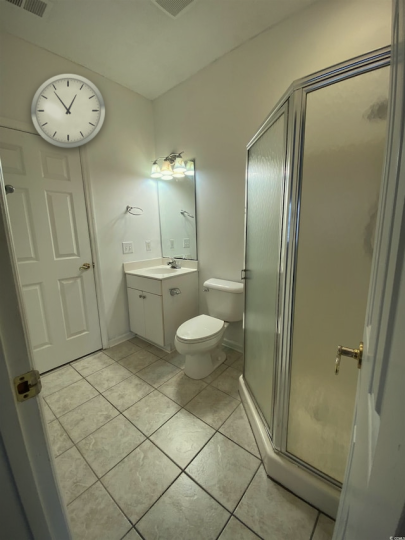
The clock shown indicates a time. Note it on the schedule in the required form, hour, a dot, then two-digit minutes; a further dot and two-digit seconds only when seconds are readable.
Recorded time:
12.54
